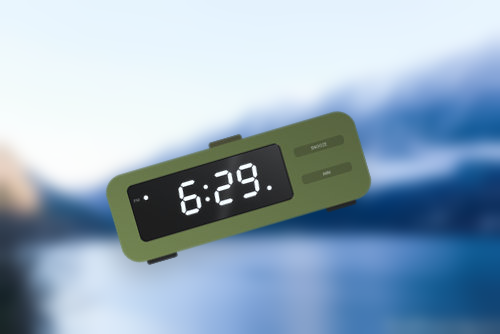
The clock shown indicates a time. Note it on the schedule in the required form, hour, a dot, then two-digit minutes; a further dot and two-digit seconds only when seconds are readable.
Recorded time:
6.29
